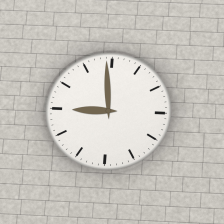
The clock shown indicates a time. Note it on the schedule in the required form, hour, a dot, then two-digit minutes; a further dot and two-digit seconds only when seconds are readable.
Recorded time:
8.59
